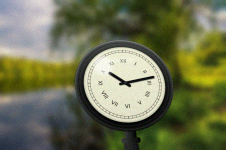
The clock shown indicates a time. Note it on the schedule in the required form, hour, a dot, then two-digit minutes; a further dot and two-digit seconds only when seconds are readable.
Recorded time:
10.13
